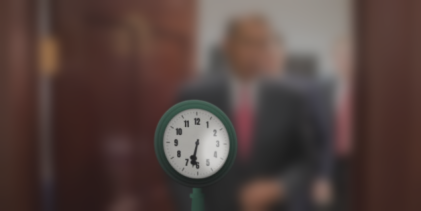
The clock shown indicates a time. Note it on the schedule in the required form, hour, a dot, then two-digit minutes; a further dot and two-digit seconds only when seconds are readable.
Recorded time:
6.32
